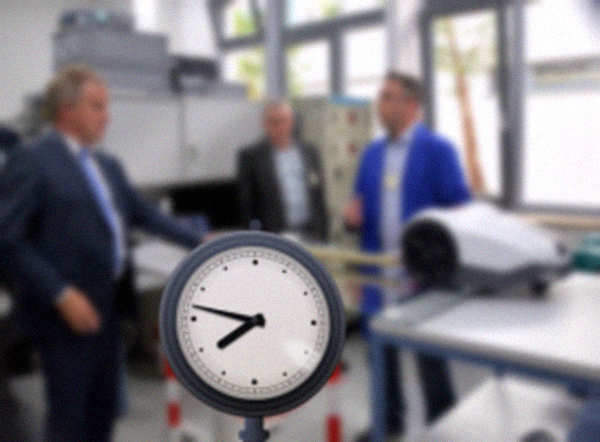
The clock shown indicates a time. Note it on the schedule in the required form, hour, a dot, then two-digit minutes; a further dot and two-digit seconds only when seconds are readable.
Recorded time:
7.47
